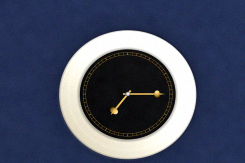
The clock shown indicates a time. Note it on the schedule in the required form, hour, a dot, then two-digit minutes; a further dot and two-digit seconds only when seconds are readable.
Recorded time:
7.15
